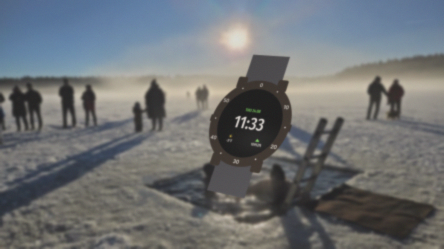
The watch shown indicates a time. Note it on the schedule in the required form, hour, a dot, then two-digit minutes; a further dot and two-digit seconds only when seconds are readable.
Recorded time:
11.33
